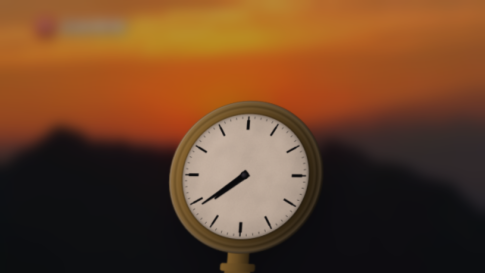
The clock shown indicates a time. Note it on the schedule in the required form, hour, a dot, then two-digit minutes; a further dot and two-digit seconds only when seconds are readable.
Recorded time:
7.39
